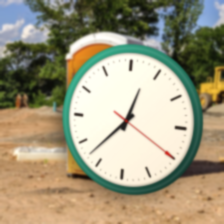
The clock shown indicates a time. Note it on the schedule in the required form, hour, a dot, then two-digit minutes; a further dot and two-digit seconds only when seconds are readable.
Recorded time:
12.37.20
